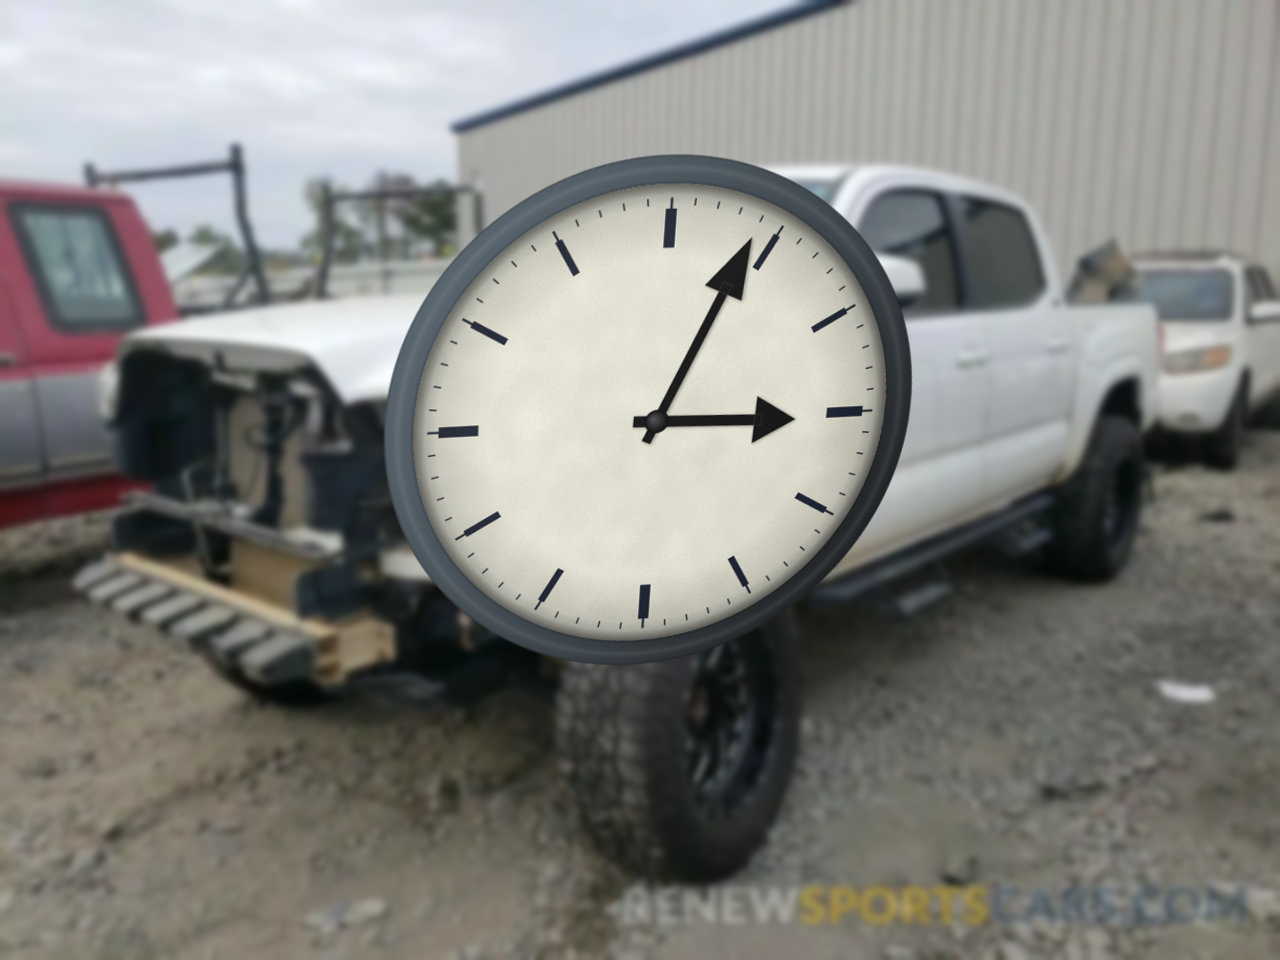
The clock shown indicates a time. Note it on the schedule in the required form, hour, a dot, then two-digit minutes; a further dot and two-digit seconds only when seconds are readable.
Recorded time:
3.04
